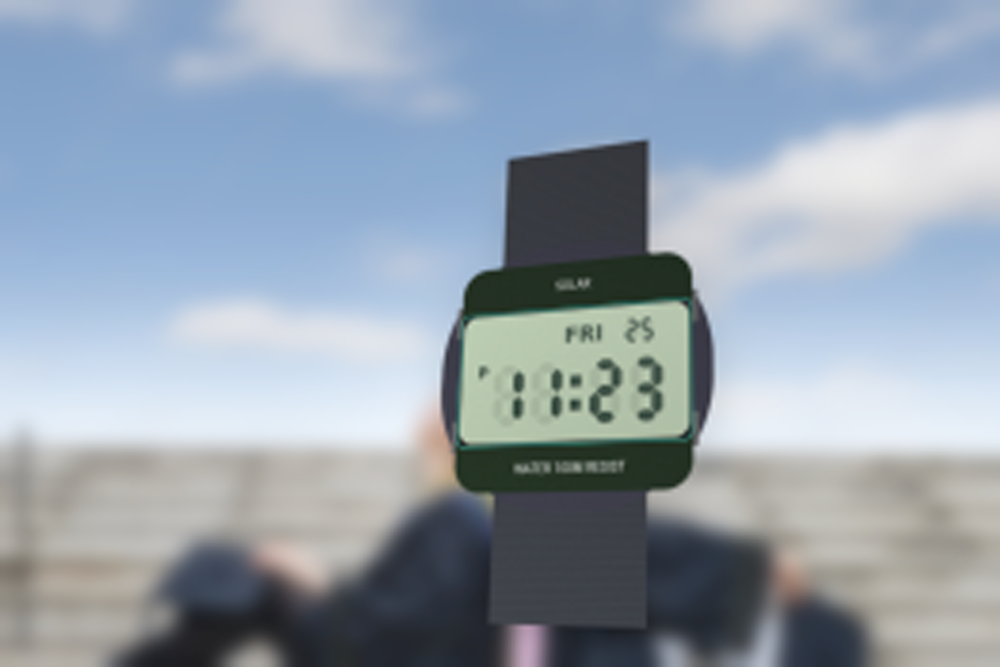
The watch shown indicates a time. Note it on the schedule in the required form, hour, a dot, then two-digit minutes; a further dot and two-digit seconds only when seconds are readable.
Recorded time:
11.23
